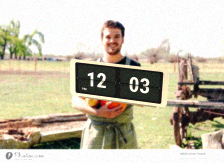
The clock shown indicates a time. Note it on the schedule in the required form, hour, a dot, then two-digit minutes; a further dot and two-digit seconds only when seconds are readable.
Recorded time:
12.03
